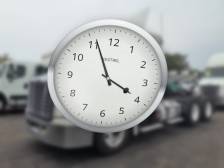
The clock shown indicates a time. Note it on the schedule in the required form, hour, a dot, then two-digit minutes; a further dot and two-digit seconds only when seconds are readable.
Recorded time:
3.56
